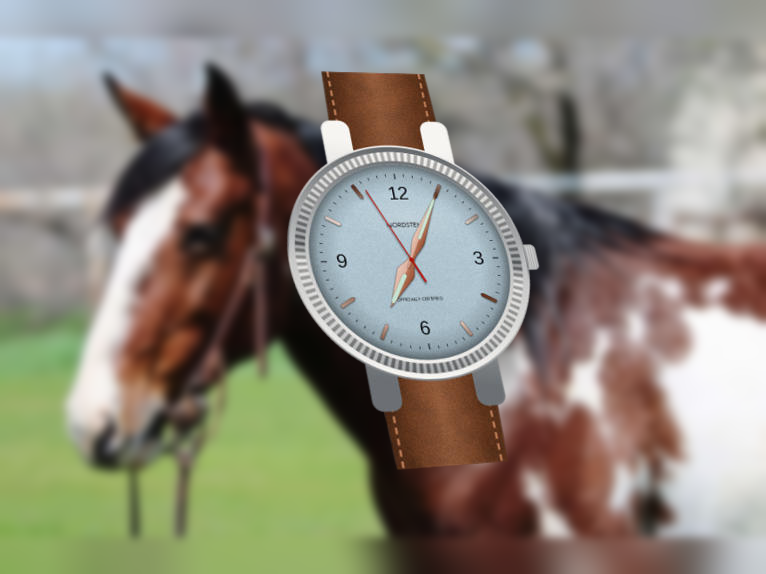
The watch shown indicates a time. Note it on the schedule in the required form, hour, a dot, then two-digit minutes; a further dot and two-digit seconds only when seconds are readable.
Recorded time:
7.04.56
